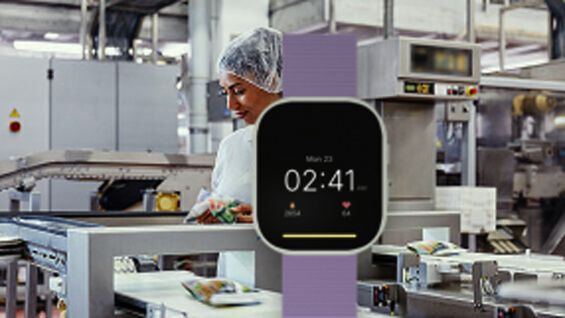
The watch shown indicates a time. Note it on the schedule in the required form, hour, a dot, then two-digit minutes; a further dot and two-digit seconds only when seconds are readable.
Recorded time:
2.41
